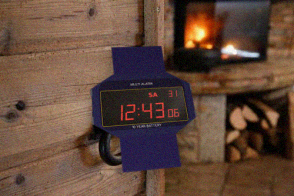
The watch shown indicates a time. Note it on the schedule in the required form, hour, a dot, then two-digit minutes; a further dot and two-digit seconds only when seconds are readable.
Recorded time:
12.43.06
